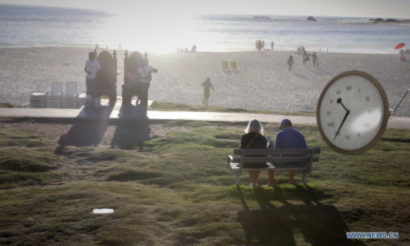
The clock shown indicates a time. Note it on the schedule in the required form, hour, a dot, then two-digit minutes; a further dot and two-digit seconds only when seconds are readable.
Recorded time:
10.35
